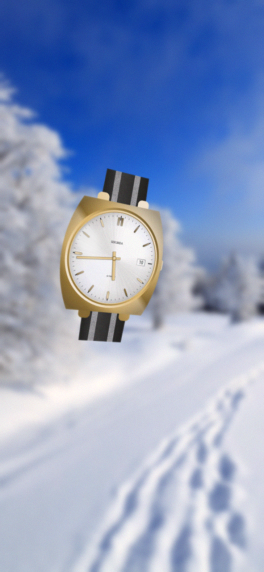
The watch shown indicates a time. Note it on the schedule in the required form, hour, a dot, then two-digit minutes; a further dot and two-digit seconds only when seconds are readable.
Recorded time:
5.44
